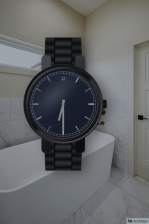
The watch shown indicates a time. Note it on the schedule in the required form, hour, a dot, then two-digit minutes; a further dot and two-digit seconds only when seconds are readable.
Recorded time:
6.30
